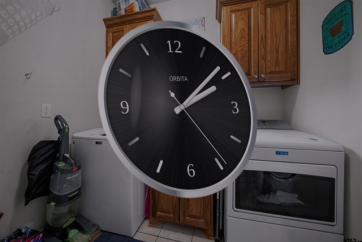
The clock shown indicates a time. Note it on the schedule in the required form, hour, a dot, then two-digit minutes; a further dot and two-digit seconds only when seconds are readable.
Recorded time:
2.08.24
